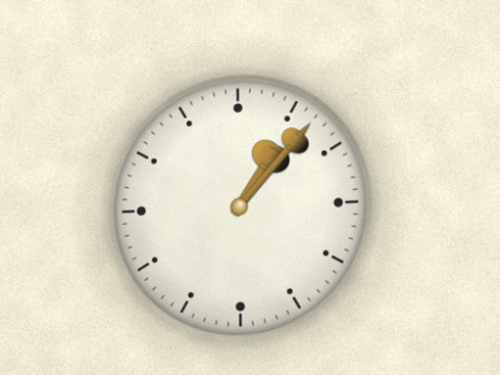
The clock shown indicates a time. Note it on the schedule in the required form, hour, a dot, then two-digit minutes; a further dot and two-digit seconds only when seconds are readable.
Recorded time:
1.07
